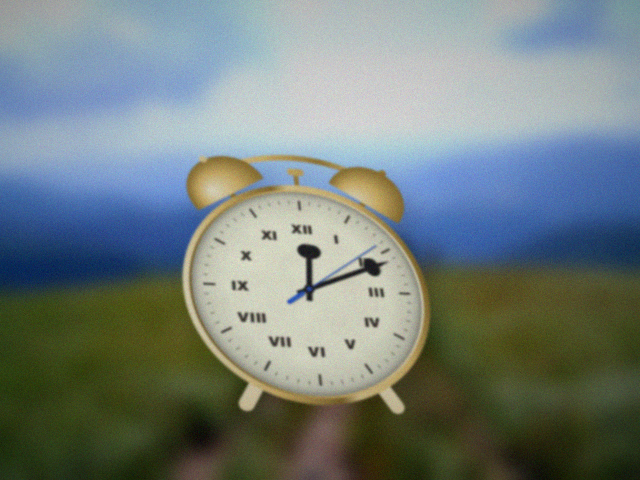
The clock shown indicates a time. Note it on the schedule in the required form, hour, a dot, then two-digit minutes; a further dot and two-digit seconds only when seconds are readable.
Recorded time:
12.11.09
